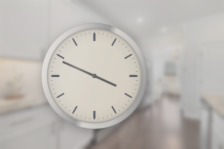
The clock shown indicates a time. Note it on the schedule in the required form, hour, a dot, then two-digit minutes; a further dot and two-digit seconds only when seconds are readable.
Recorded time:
3.49
